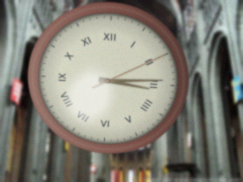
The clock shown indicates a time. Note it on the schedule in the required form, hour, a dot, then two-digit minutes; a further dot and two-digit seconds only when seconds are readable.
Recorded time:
3.14.10
